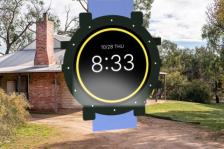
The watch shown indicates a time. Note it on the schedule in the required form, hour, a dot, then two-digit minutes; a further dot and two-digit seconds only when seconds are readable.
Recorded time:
8.33
